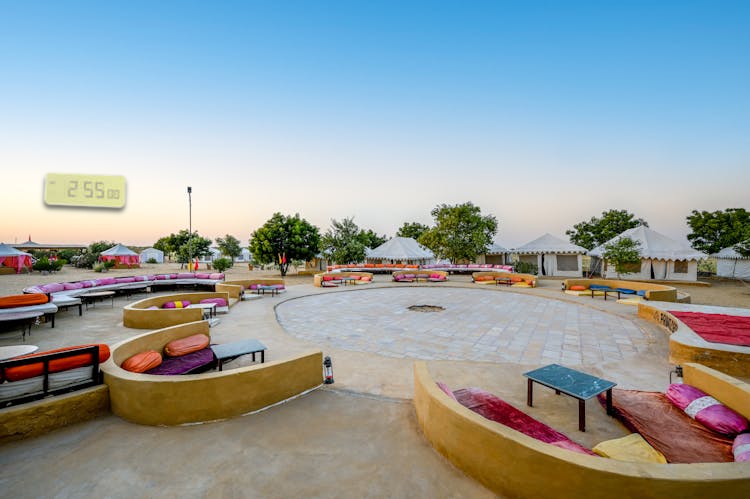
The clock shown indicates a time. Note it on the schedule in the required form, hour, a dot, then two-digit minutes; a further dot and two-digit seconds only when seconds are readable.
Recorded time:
2.55
